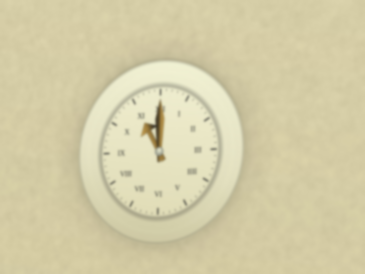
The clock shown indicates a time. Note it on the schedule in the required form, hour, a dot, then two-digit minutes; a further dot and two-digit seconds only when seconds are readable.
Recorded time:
11.00
